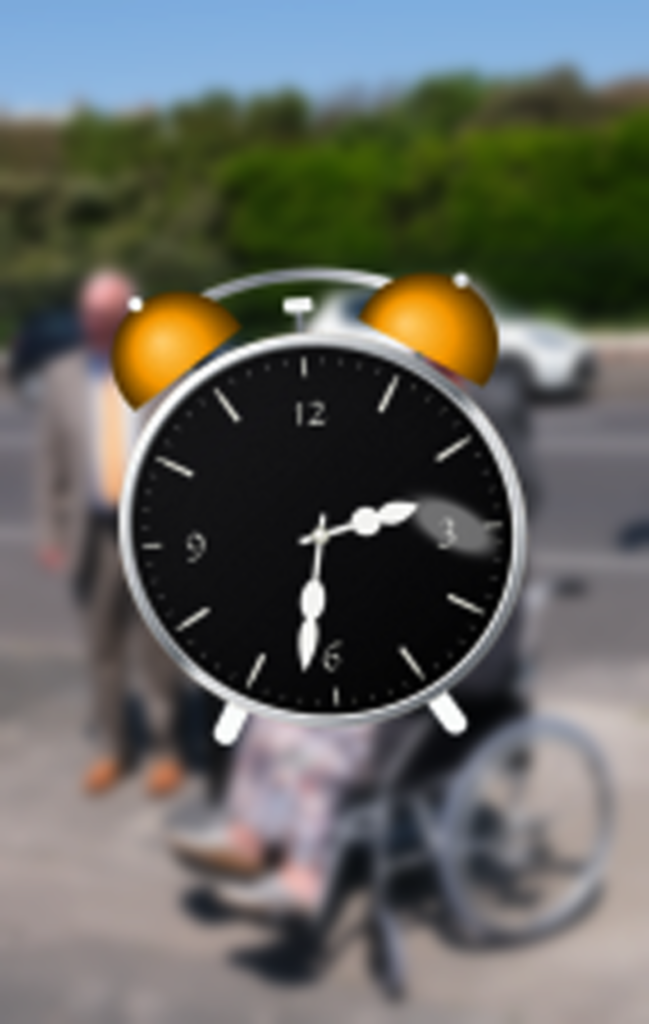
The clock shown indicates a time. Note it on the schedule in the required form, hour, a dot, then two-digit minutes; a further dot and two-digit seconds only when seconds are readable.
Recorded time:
2.32
